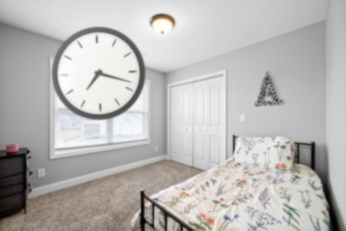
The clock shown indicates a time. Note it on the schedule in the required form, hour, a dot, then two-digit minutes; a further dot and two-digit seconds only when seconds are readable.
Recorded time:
7.18
